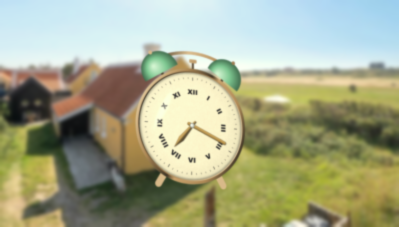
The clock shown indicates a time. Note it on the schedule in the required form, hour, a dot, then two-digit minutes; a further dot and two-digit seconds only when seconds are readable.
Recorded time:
7.19
